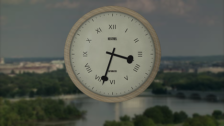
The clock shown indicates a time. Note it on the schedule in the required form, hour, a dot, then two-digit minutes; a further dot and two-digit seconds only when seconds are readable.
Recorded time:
3.33
